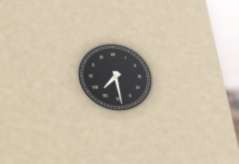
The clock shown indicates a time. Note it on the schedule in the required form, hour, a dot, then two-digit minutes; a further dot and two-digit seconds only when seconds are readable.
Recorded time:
7.29
